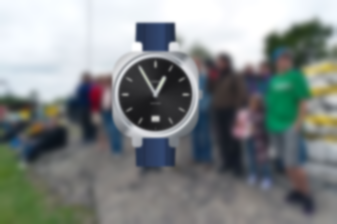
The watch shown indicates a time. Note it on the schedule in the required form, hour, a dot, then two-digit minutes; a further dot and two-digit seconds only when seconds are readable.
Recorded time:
12.55
